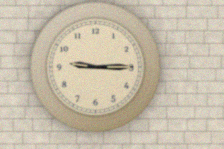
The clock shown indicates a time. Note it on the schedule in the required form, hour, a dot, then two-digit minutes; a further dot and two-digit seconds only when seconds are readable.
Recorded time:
9.15
